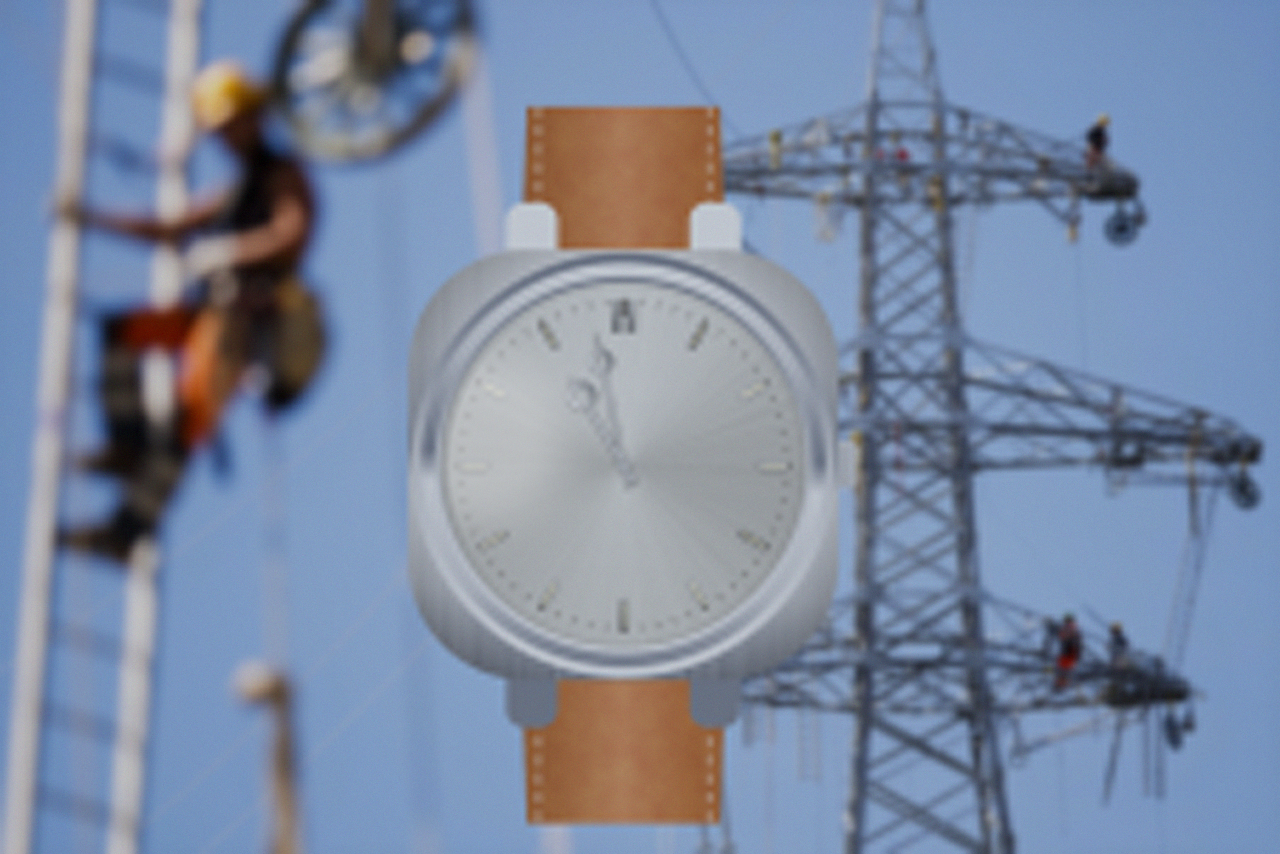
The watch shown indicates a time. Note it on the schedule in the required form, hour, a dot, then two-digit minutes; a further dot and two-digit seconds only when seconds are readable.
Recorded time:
10.58
